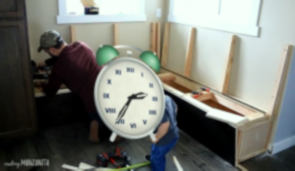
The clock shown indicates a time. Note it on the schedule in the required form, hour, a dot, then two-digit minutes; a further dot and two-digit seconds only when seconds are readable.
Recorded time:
2.36
